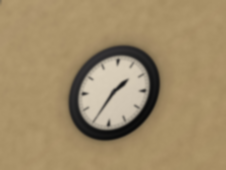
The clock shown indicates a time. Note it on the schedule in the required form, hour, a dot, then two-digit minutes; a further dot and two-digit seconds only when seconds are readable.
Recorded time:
1.35
